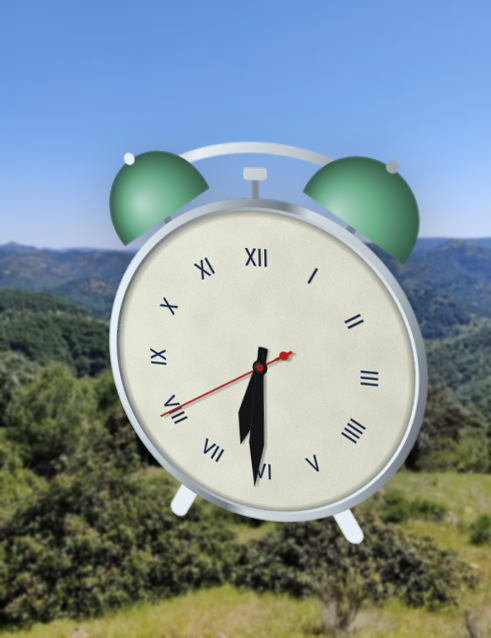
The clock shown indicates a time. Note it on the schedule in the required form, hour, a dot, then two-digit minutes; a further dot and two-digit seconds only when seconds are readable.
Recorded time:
6.30.40
